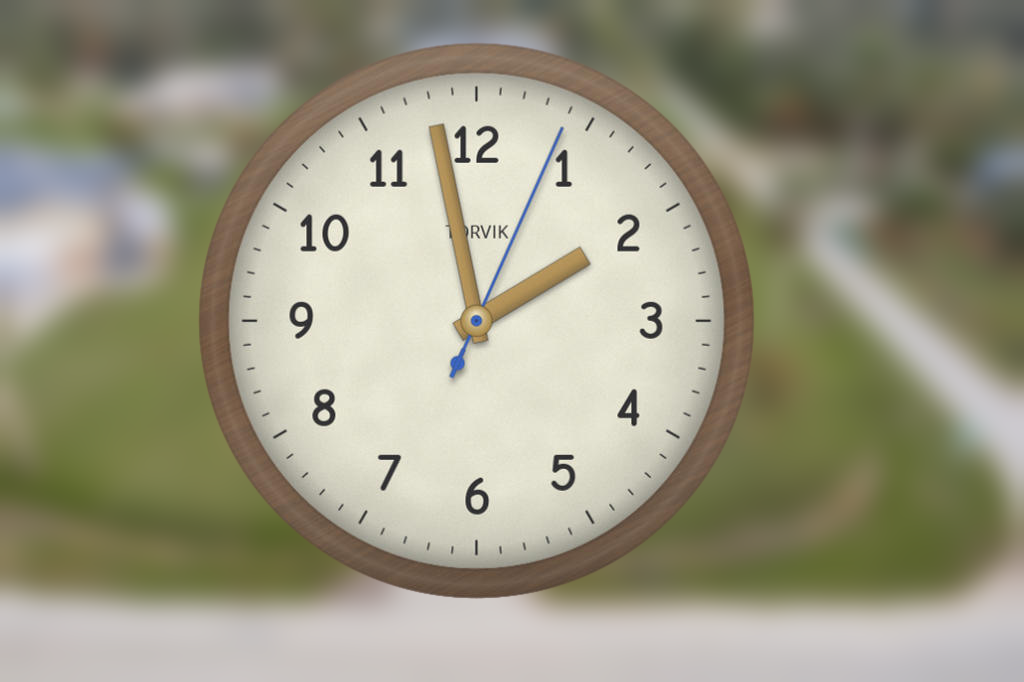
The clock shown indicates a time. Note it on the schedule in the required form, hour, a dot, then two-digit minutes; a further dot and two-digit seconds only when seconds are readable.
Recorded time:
1.58.04
